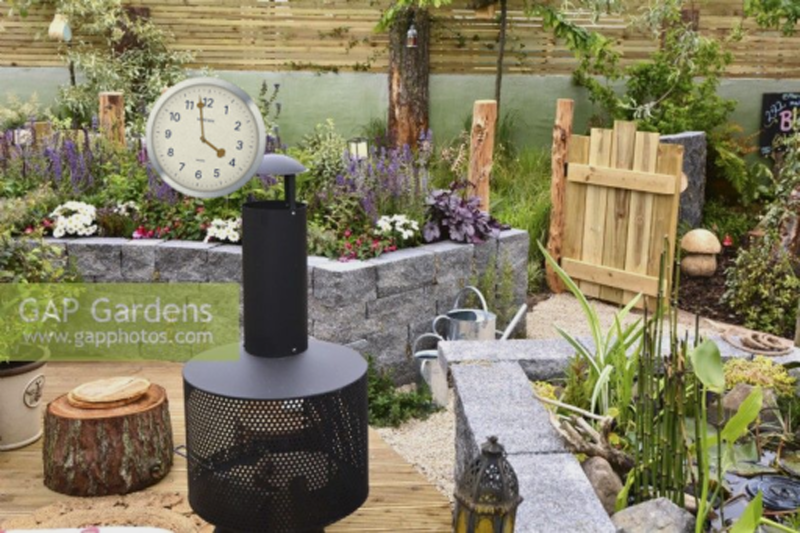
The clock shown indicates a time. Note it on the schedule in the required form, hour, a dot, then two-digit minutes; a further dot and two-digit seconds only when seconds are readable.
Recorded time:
3.58
